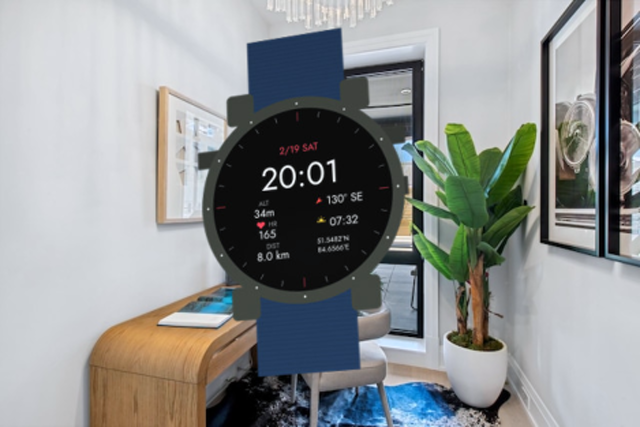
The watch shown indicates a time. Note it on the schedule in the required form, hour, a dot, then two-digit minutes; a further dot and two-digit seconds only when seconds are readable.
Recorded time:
20.01
